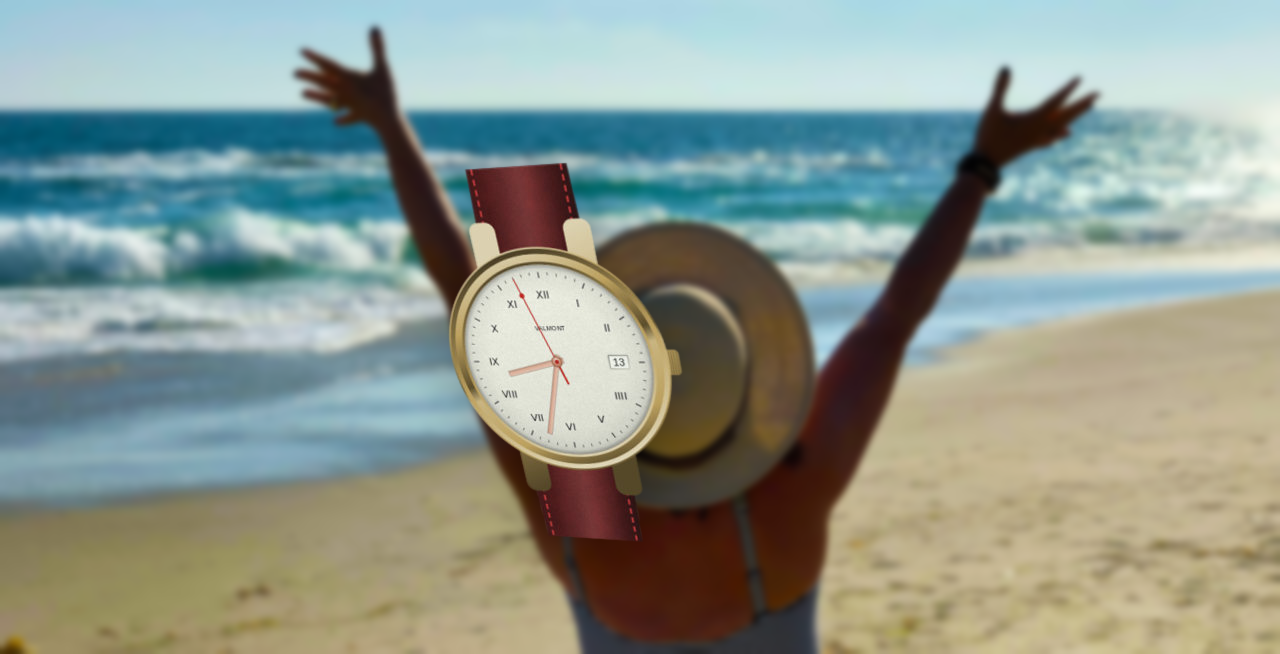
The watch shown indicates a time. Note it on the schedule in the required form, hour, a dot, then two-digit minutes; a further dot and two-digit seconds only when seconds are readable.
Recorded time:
8.32.57
